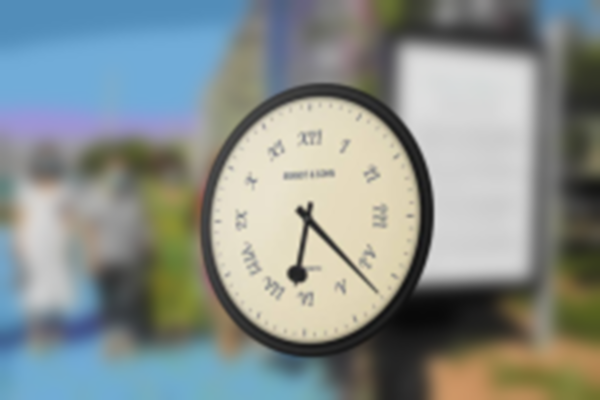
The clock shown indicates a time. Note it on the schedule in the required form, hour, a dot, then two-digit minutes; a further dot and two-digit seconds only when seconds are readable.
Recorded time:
6.22
